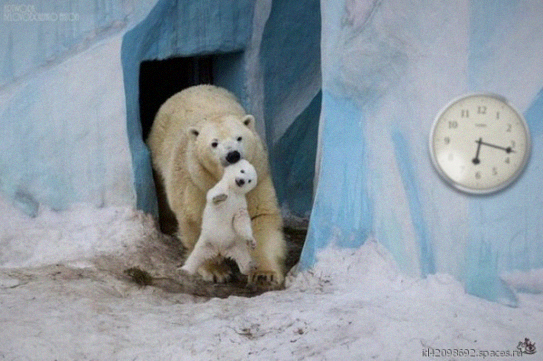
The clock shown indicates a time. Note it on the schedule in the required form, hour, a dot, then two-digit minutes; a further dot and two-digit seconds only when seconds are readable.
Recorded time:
6.17
